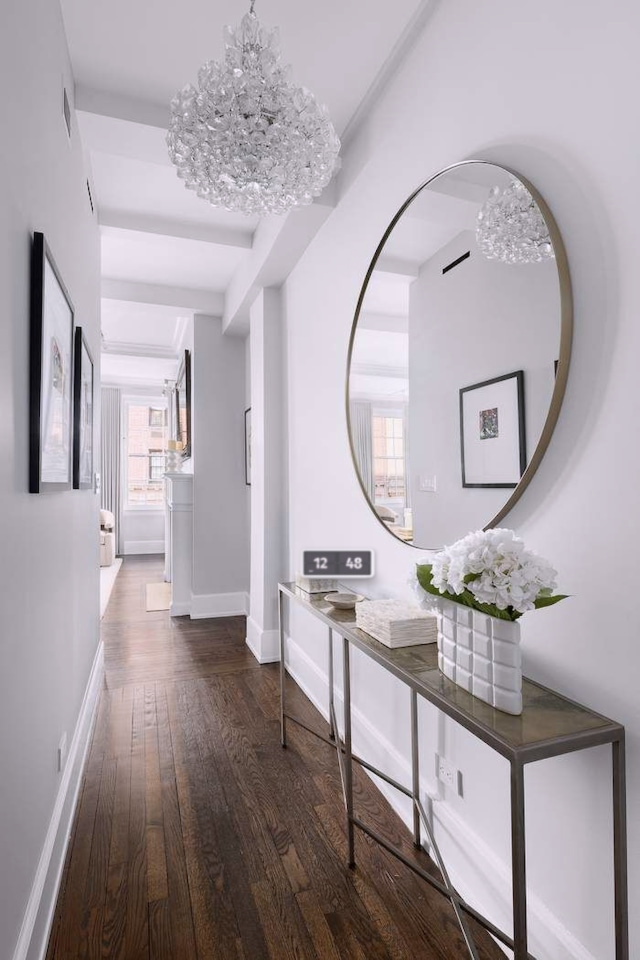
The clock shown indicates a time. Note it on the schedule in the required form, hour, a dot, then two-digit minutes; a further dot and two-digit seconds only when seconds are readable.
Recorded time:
12.48
